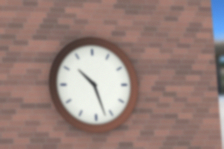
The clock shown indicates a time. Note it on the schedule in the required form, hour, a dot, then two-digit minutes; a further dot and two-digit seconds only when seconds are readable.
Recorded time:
10.27
